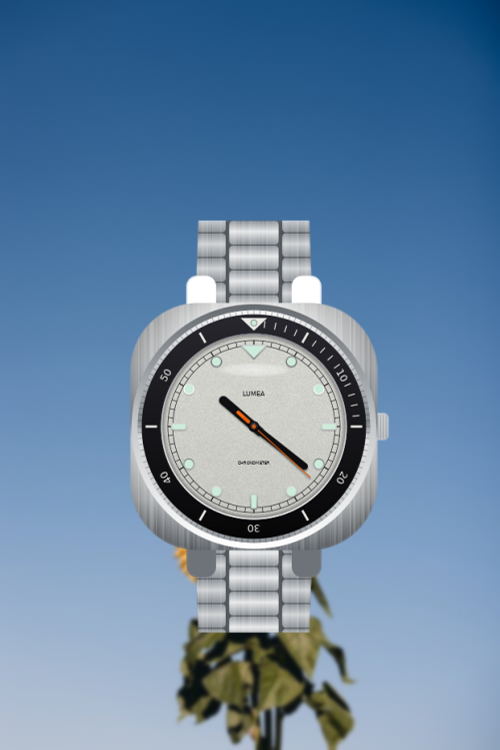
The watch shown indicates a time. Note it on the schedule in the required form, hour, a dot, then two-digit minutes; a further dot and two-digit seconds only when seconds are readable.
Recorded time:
10.21.22
